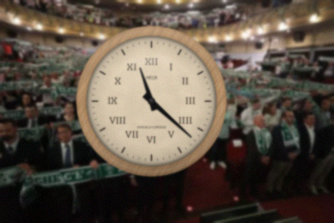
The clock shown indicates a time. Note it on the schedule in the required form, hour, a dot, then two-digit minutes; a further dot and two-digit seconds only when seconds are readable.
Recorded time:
11.22
